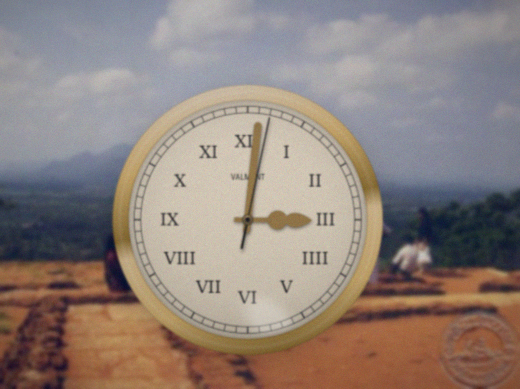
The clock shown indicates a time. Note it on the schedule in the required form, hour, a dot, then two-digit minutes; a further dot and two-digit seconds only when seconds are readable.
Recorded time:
3.01.02
